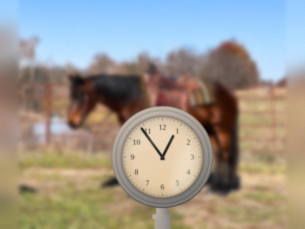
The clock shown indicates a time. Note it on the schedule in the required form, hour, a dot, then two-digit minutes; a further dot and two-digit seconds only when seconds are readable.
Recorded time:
12.54
